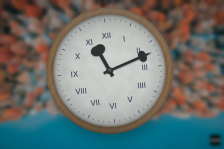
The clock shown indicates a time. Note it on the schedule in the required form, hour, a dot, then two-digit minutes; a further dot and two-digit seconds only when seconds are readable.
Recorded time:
11.12
